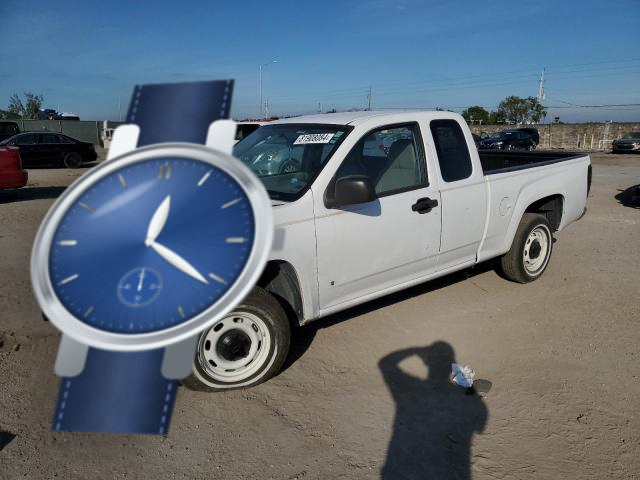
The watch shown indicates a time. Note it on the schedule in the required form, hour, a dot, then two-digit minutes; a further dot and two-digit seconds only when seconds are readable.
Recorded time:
12.21
